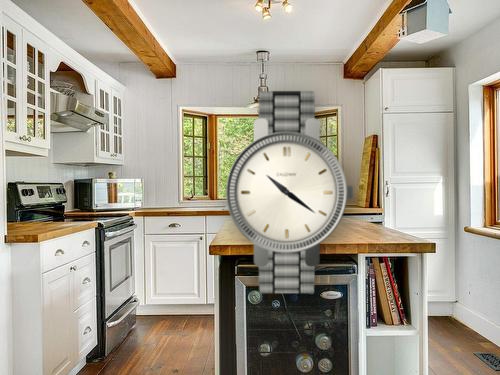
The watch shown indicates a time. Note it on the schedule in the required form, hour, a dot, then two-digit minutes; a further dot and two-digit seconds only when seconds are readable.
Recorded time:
10.21
